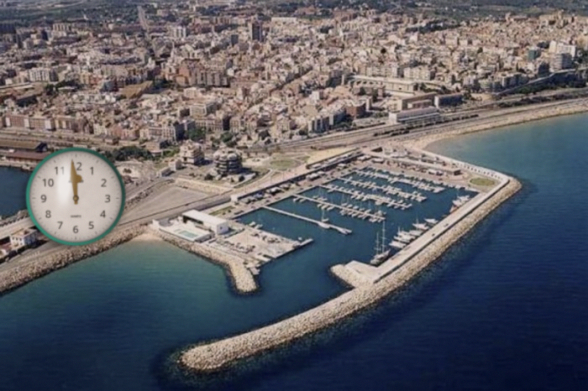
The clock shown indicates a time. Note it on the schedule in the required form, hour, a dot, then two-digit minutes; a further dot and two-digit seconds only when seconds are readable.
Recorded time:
11.59
